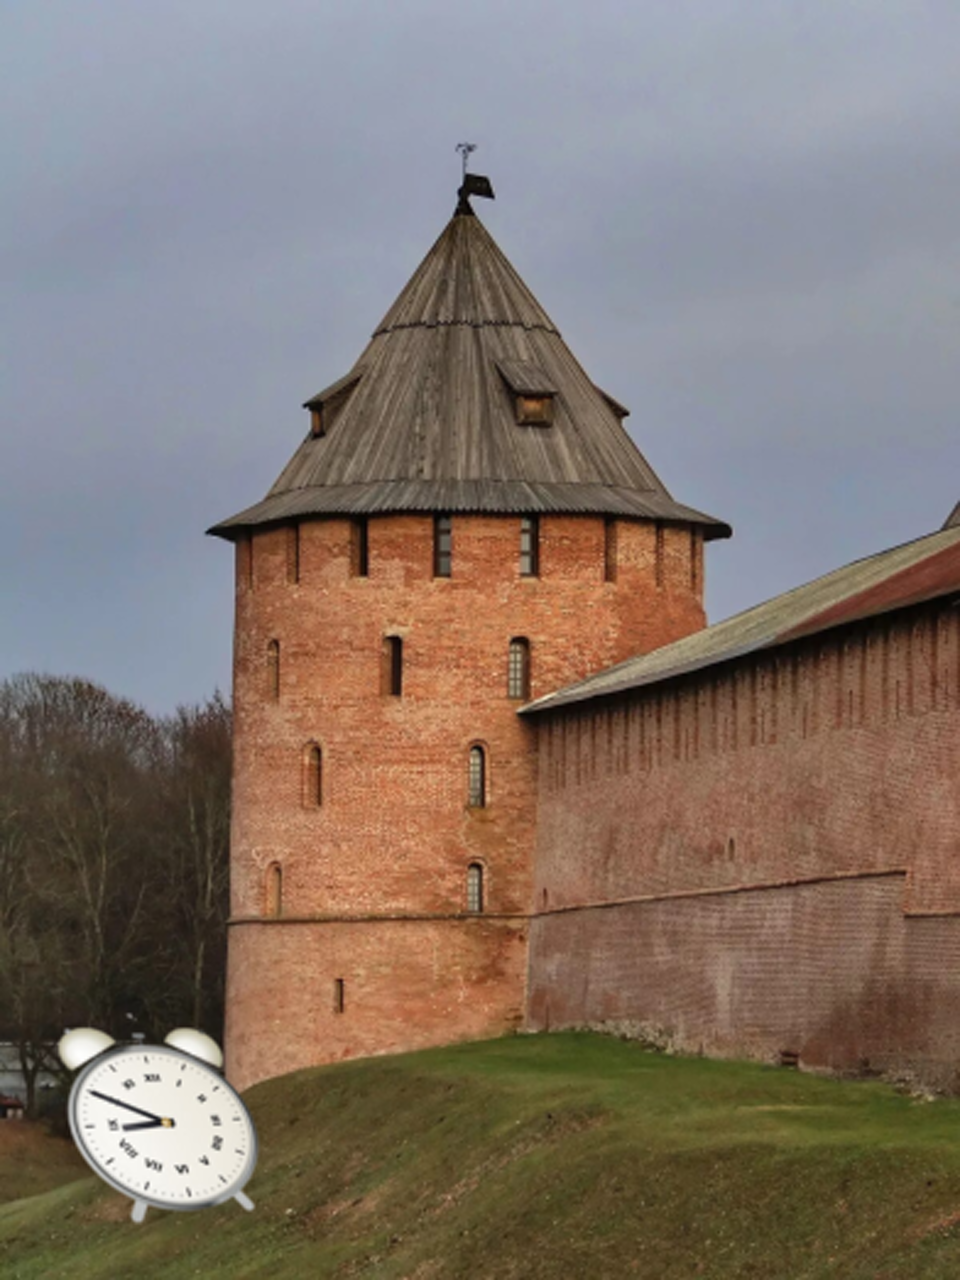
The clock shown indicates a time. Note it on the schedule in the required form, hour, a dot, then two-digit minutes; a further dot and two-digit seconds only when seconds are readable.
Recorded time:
8.50
